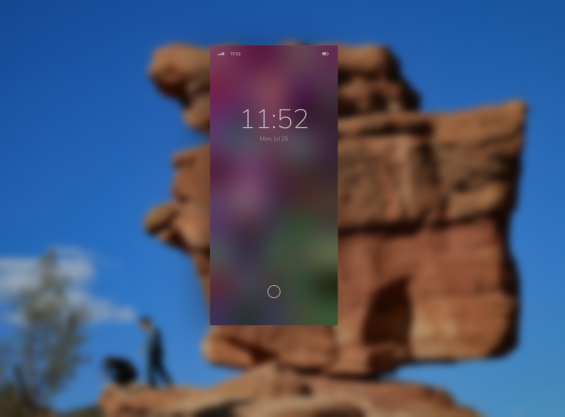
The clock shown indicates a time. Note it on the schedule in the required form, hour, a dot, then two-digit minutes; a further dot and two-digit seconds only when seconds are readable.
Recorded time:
11.52
